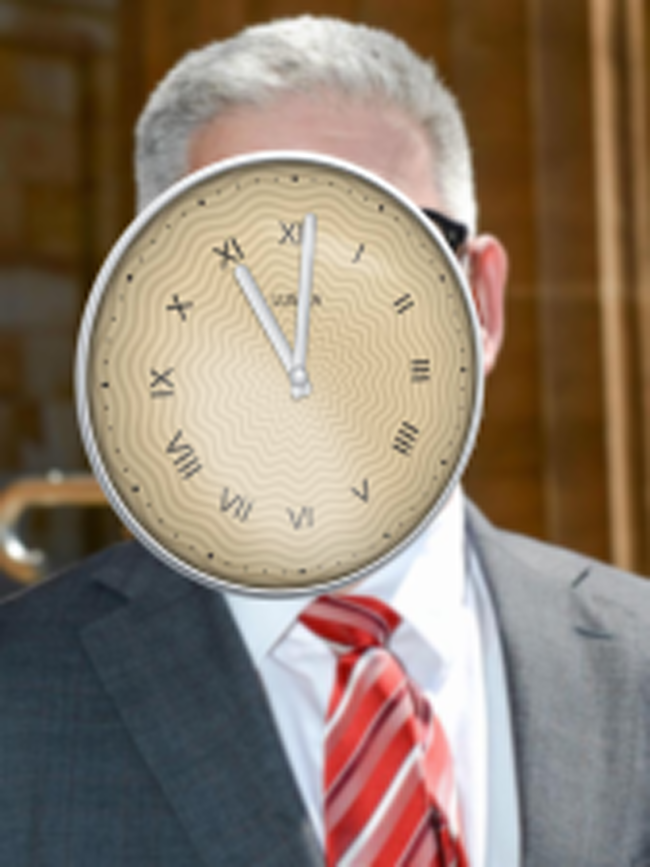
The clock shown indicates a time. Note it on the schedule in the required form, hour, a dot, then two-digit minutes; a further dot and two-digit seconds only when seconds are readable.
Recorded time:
11.01
